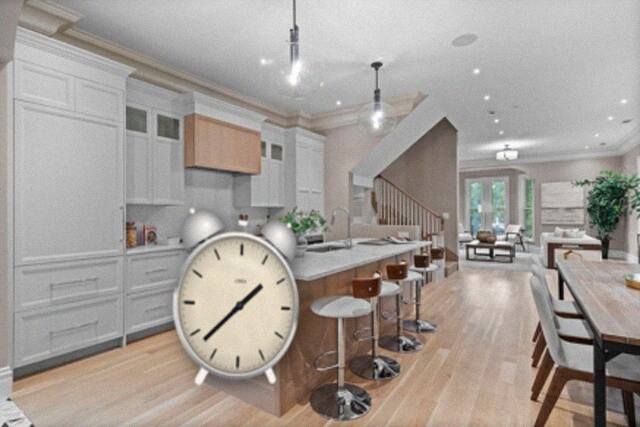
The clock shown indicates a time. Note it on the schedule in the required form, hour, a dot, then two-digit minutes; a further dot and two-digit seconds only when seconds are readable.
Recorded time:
1.38
